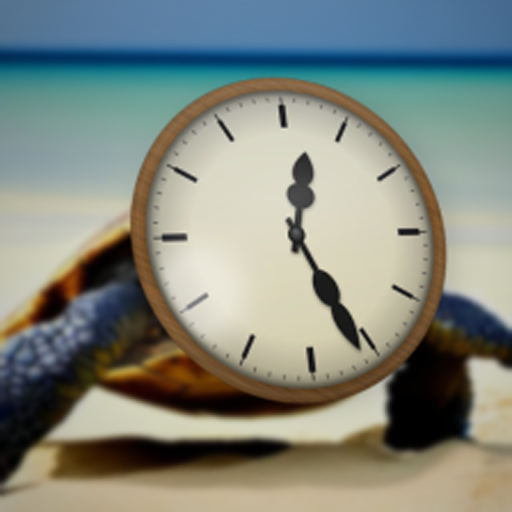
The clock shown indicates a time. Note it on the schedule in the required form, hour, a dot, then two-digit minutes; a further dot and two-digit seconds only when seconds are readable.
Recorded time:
12.26
